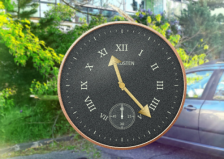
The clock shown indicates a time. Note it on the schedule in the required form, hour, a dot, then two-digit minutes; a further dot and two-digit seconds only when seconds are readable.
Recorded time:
11.23
